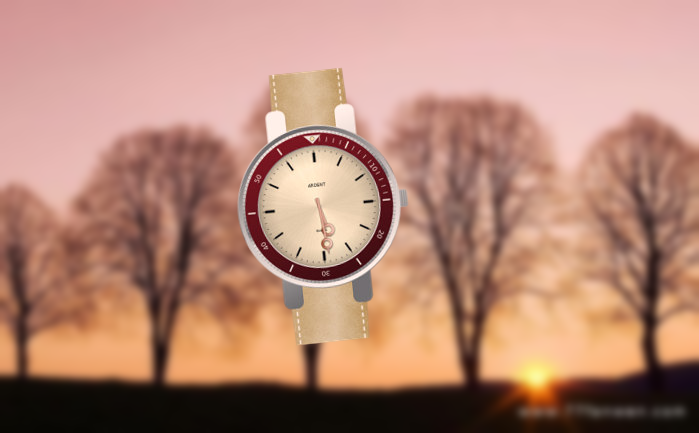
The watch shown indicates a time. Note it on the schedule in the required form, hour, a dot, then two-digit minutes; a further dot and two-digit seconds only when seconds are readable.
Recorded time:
5.29
